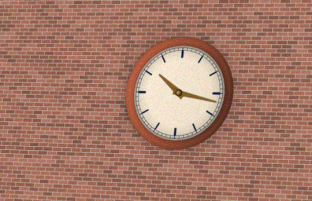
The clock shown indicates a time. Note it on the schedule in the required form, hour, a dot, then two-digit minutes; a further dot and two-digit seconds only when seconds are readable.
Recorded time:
10.17
